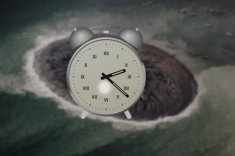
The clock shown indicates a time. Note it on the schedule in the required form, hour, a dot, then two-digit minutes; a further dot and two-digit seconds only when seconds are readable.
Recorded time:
2.22
